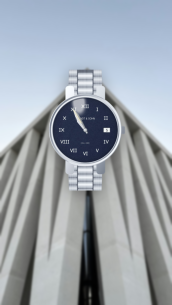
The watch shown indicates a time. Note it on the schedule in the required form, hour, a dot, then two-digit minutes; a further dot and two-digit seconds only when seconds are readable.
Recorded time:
10.55
